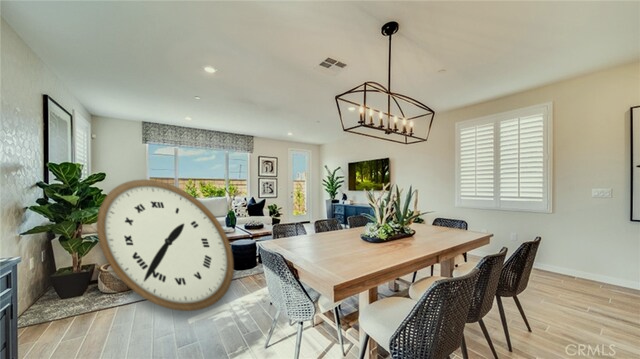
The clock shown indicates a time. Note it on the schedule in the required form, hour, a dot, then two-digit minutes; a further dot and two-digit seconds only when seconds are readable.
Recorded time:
1.37
